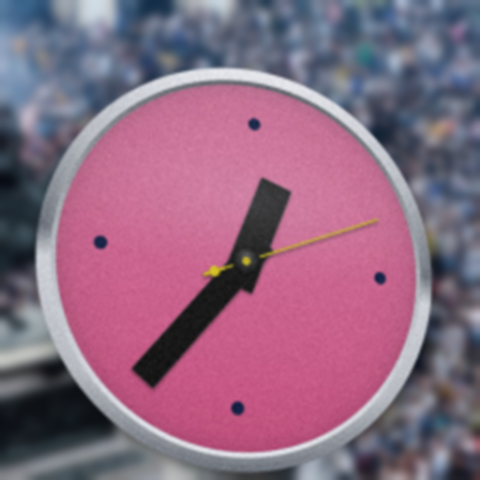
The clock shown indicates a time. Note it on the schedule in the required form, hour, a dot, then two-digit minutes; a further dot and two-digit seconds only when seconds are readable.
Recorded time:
12.36.11
